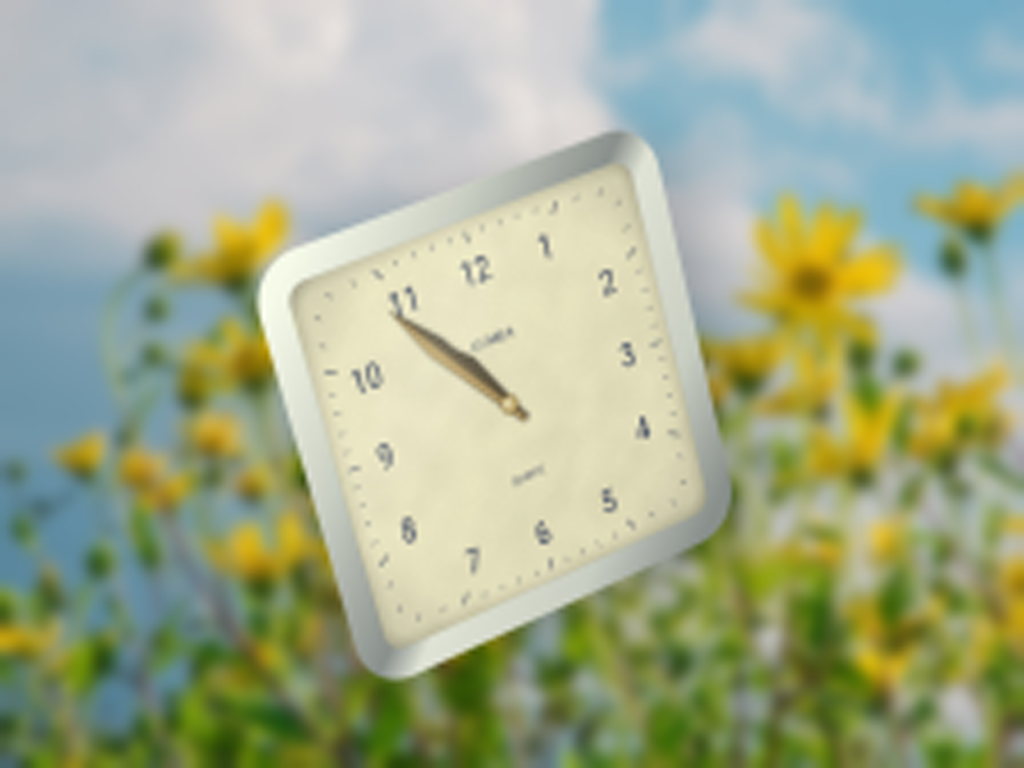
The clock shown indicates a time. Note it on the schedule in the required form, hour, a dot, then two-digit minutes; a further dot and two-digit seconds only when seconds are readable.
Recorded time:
10.54
